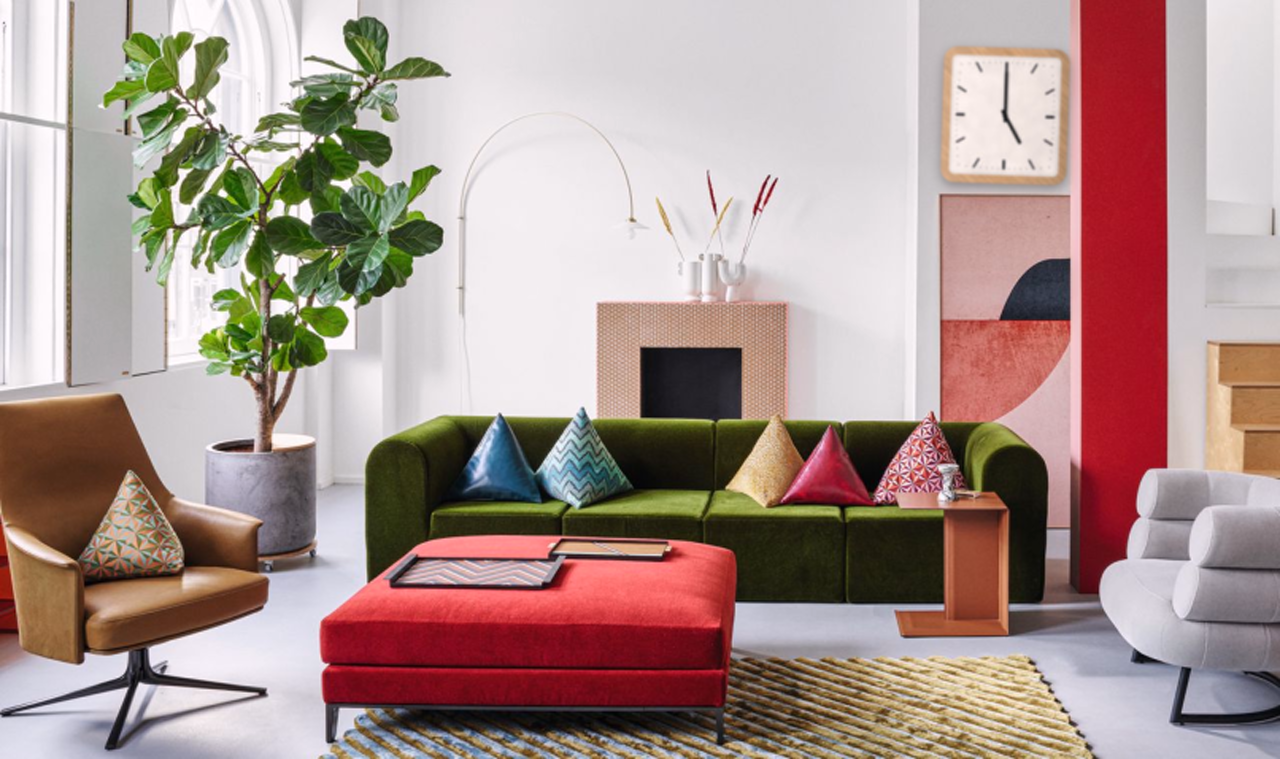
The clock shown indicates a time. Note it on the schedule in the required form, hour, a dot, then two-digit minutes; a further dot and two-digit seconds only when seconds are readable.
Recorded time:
5.00
